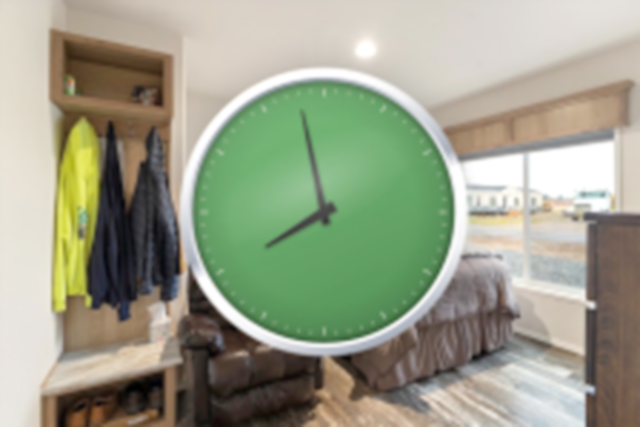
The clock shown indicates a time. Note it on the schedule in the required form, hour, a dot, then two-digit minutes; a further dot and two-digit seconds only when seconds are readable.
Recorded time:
7.58
